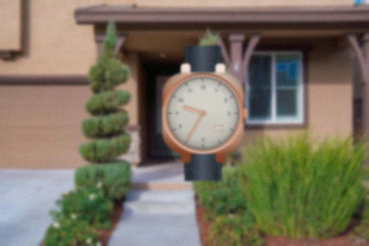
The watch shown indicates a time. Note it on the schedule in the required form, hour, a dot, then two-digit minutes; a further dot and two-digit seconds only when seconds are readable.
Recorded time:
9.35
